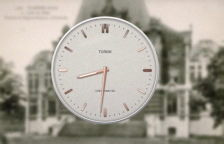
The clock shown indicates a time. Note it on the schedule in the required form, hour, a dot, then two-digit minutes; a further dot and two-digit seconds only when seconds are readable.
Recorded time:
8.31
